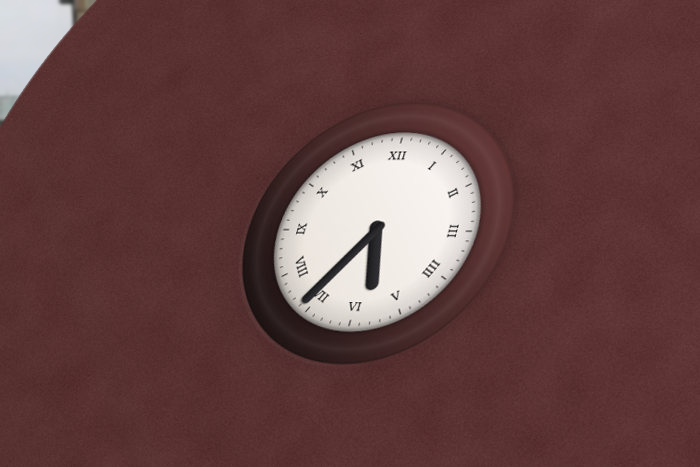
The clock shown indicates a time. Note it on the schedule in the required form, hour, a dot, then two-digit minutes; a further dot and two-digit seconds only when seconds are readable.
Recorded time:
5.36
